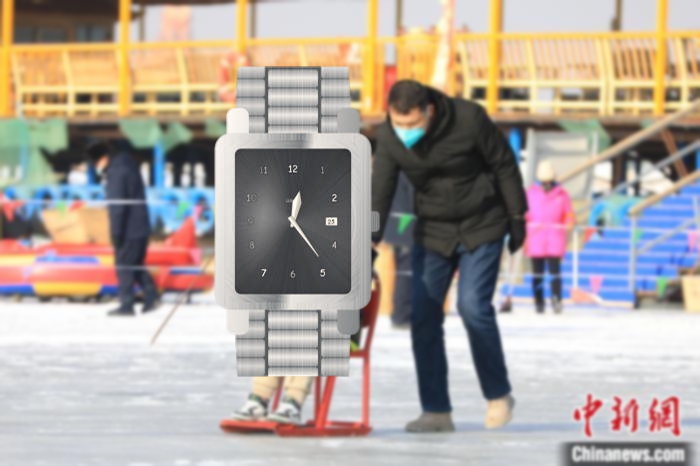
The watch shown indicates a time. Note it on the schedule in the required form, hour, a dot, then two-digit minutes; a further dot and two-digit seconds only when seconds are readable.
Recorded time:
12.24
